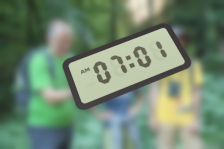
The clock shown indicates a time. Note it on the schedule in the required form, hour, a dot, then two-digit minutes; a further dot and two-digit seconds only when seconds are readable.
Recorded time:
7.01
